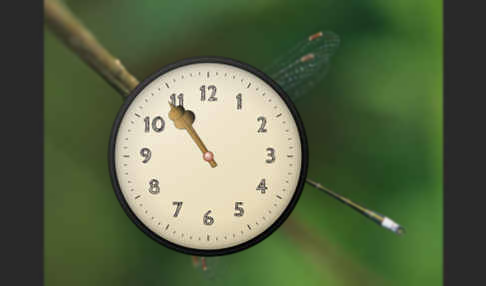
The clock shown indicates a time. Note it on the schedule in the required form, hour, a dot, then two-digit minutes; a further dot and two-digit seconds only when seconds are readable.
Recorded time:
10.54
